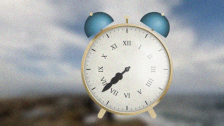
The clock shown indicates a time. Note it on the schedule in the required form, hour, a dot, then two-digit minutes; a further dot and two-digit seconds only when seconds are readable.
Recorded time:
7.38
